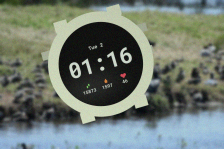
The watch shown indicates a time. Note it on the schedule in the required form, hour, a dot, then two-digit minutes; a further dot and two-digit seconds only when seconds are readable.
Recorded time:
1.16
